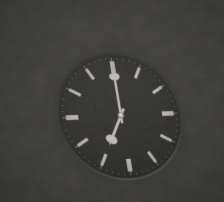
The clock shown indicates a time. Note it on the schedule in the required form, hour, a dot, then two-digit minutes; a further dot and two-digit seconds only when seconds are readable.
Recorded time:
7.00
